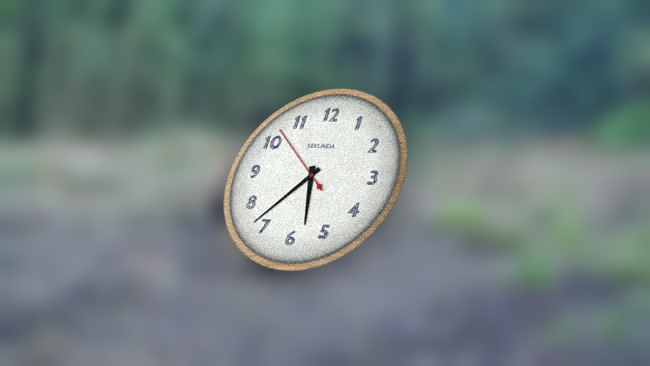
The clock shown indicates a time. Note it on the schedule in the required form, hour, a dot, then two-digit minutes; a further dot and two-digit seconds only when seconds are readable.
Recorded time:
5.36.52
